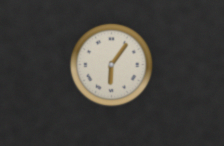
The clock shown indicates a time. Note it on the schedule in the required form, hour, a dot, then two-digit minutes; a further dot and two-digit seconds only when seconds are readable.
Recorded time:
6.06
